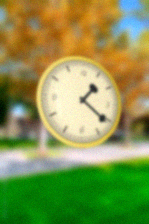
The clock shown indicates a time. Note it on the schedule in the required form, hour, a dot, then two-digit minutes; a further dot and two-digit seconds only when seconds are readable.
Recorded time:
1.21
